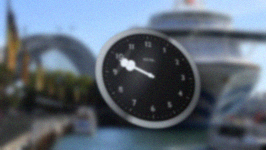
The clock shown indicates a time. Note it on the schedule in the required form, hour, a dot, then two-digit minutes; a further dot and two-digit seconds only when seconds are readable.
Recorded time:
9.49
